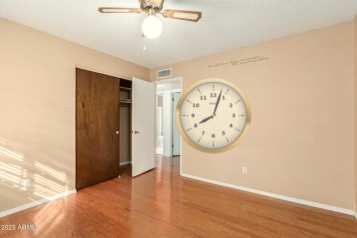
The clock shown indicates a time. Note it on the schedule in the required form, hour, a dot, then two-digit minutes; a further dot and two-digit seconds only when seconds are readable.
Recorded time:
8.03
